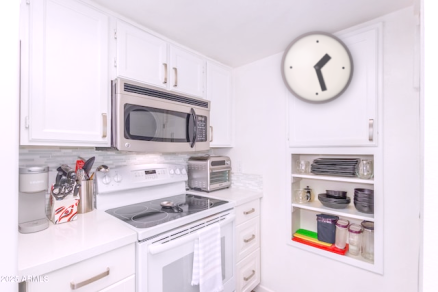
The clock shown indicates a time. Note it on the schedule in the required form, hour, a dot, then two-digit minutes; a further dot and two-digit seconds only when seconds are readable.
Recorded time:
1.27
